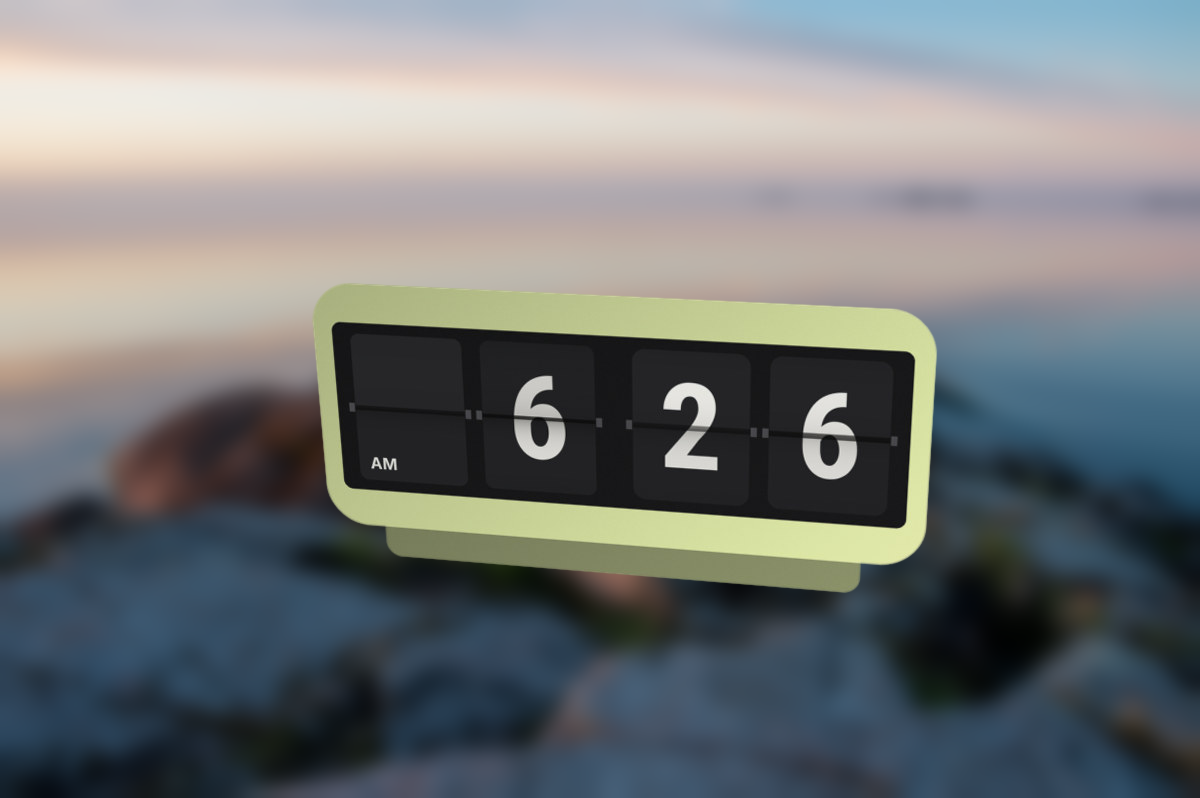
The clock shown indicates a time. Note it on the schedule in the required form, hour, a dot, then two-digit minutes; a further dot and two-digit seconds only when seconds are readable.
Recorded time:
6.26
